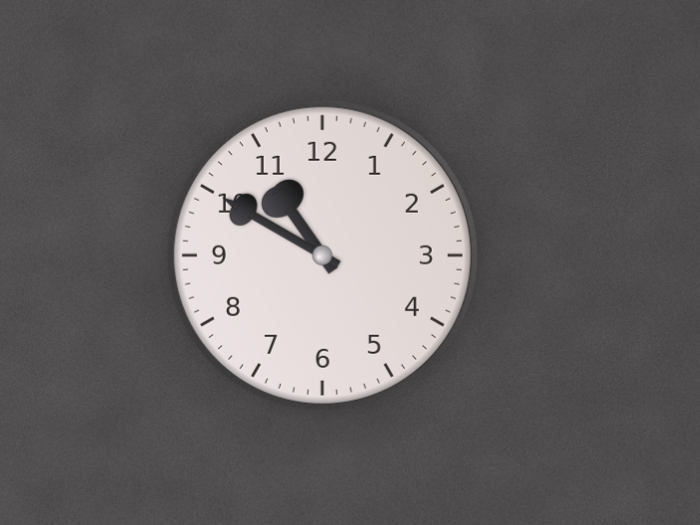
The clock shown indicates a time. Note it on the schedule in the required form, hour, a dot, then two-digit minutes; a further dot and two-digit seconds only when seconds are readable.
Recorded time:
10.50
